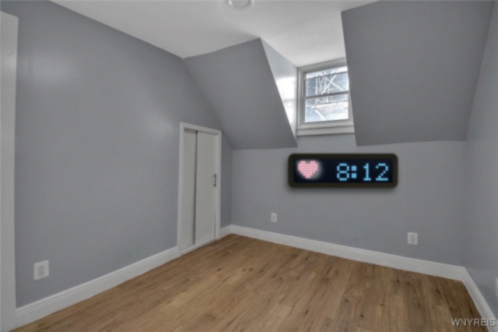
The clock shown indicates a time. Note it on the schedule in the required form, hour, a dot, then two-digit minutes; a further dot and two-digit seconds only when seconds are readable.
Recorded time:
8.12
